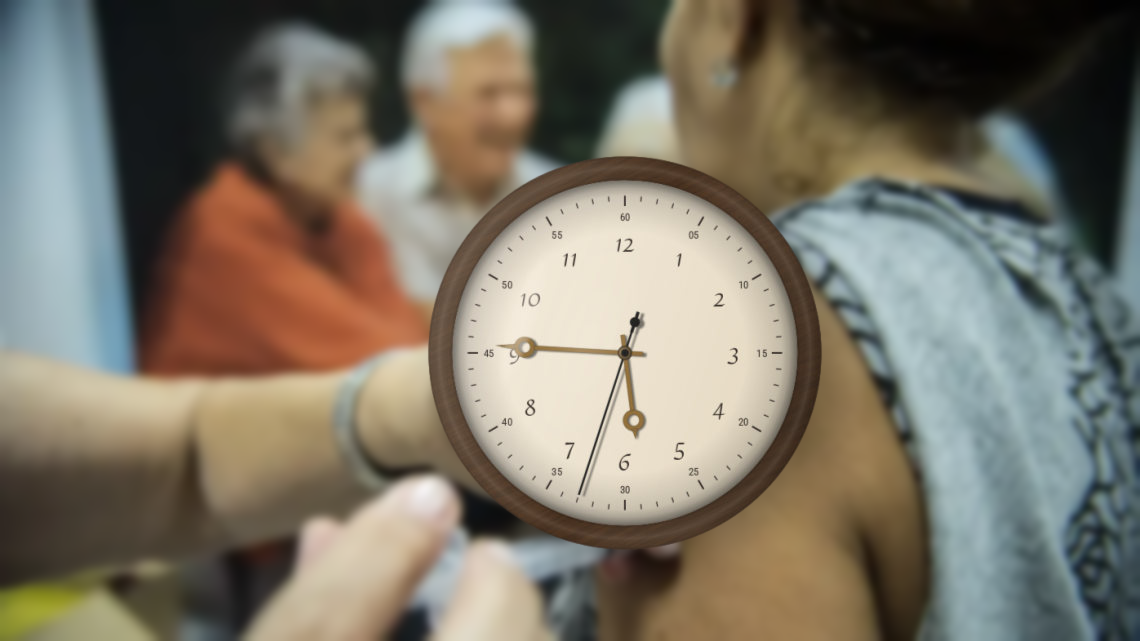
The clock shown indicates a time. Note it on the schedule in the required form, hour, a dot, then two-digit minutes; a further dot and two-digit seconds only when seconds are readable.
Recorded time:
5.45.33
